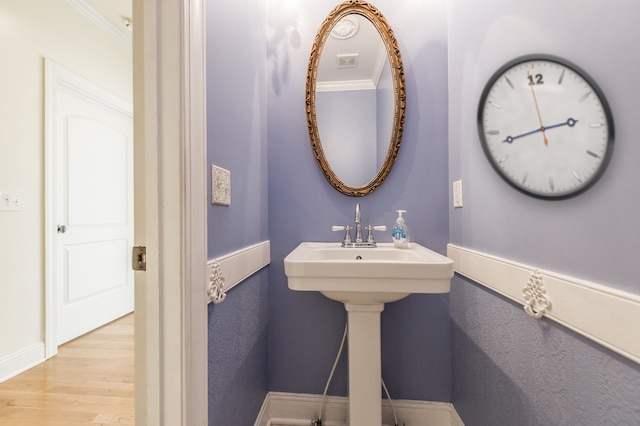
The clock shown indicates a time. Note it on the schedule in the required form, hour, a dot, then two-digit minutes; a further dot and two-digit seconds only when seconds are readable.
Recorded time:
2.42.59
